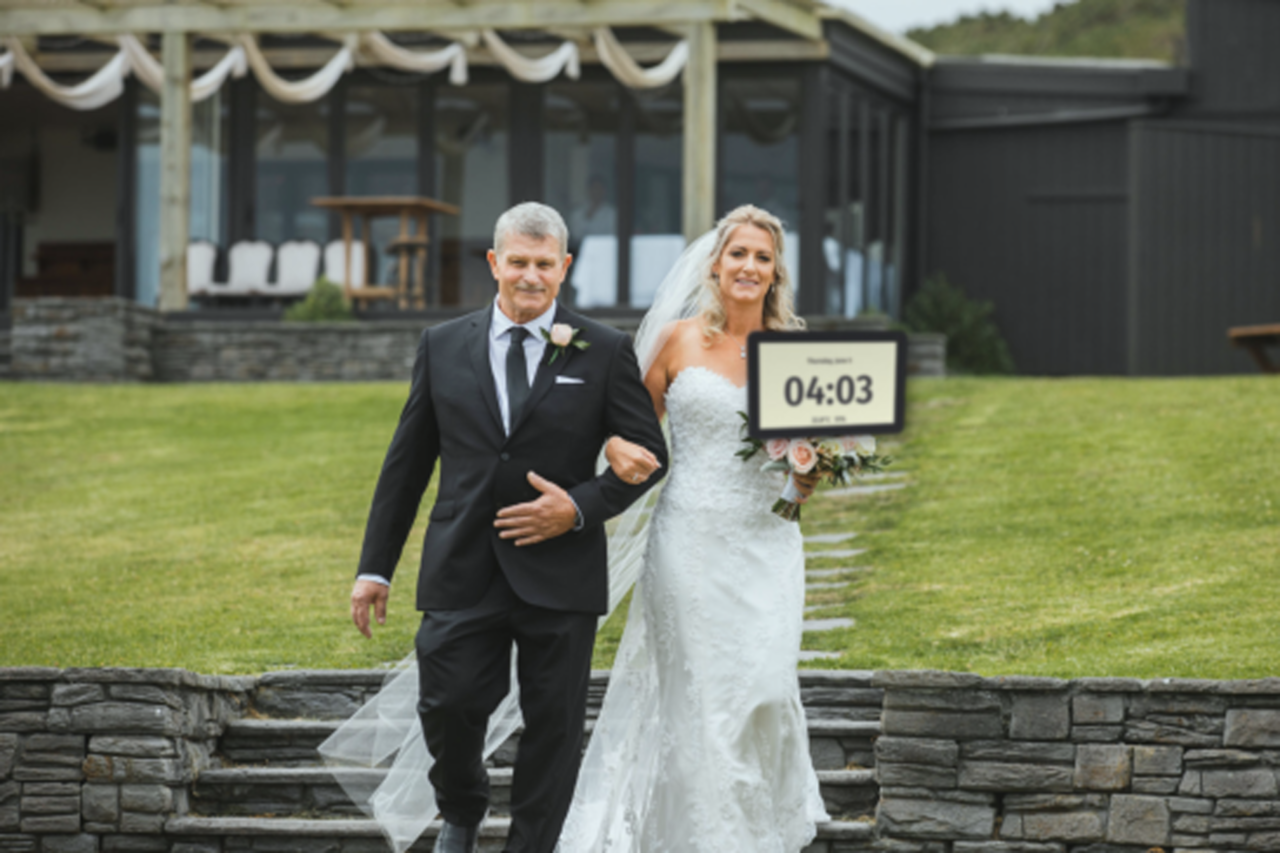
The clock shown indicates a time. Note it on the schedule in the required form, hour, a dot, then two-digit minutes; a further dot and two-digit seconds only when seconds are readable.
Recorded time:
4.03
